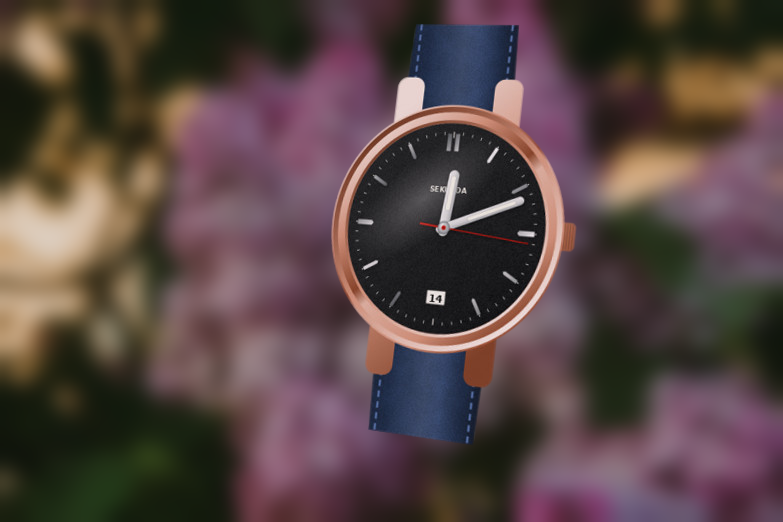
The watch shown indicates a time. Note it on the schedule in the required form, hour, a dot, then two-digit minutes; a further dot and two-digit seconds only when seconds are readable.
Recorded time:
12.11.16
